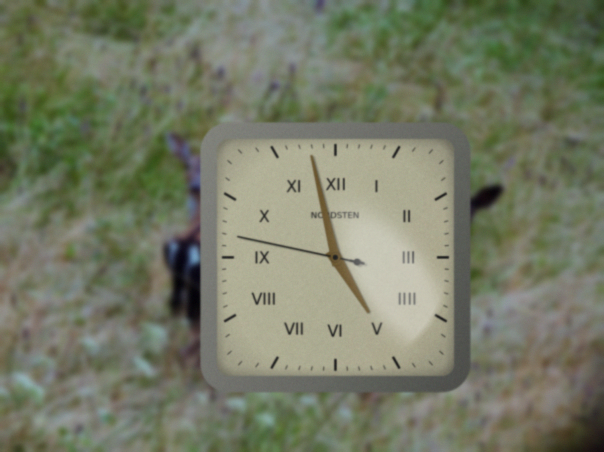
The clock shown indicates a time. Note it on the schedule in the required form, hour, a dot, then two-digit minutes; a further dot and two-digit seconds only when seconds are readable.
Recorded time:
4.57.47
